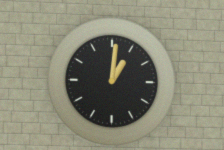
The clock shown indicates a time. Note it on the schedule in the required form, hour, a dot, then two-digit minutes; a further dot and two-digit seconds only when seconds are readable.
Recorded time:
1.01
